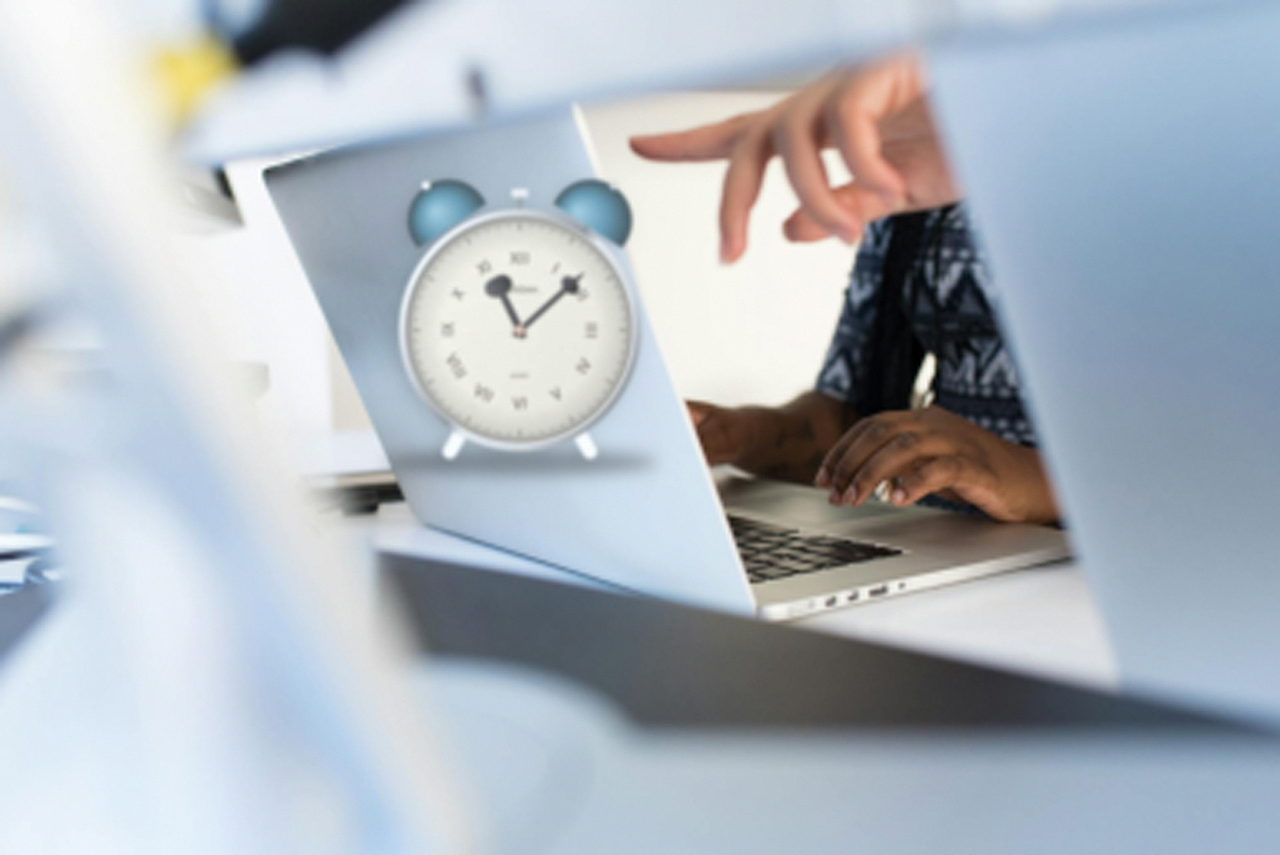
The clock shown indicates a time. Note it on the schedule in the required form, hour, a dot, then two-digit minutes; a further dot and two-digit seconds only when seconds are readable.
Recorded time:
11.08
